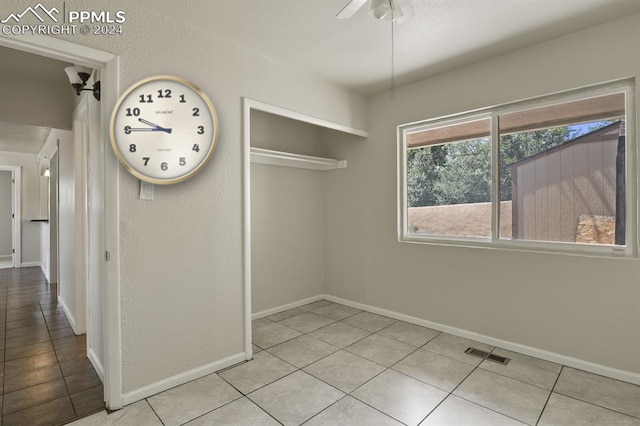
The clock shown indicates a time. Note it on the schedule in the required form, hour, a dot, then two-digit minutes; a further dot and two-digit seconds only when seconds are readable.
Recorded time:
9.45
